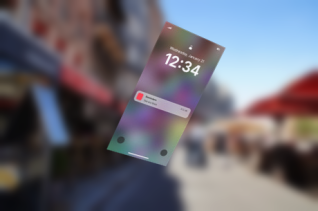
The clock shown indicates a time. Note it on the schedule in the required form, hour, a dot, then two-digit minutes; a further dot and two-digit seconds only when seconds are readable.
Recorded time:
12.34
